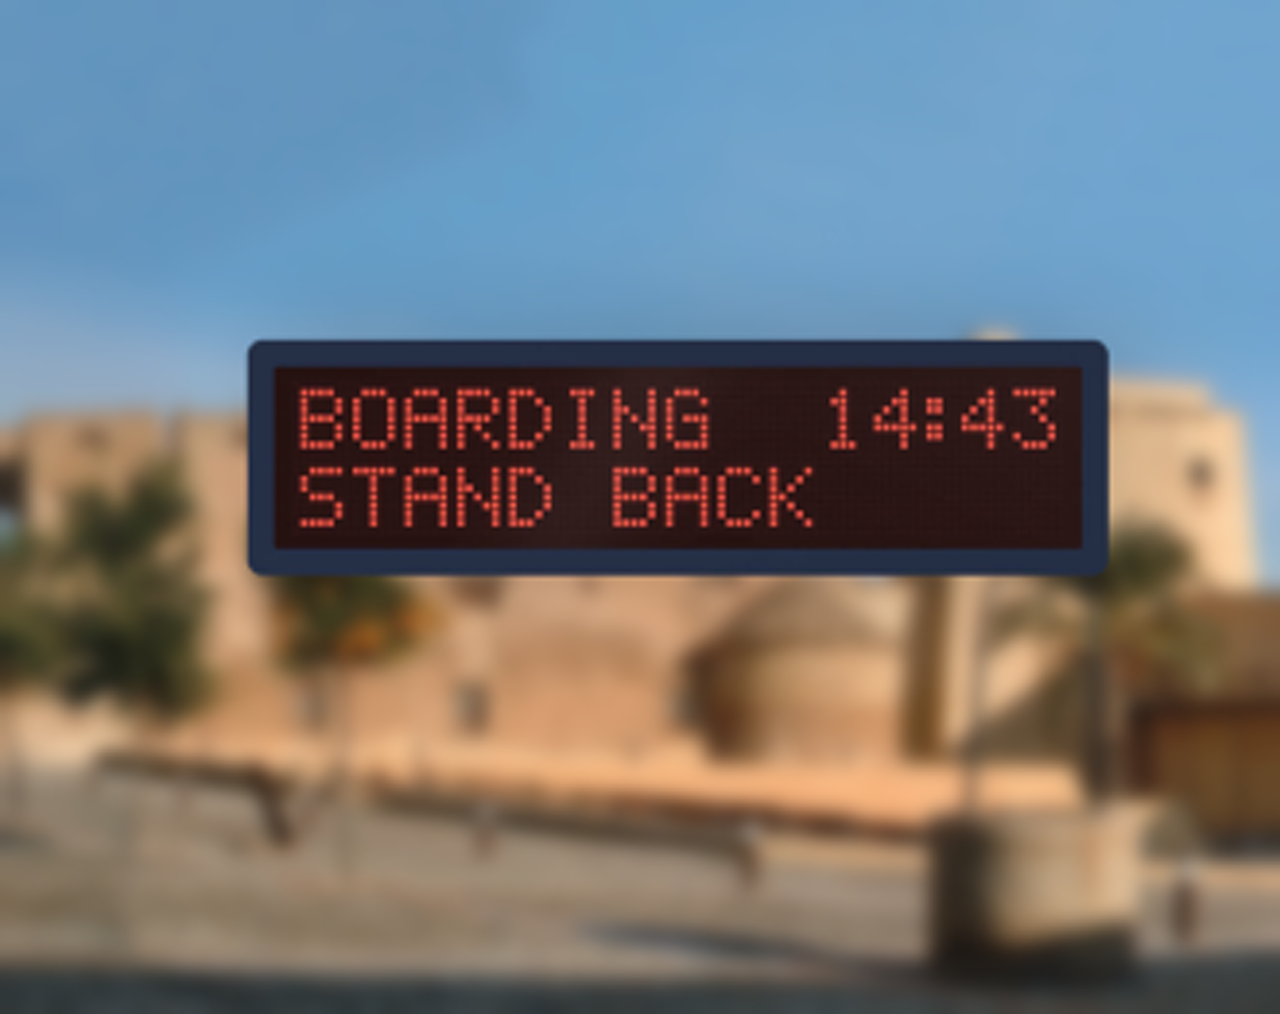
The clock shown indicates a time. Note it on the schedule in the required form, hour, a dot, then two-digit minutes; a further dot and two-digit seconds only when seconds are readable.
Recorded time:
14.43
